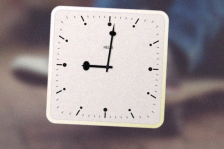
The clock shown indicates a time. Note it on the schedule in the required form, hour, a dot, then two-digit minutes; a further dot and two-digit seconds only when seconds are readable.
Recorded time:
9.01
